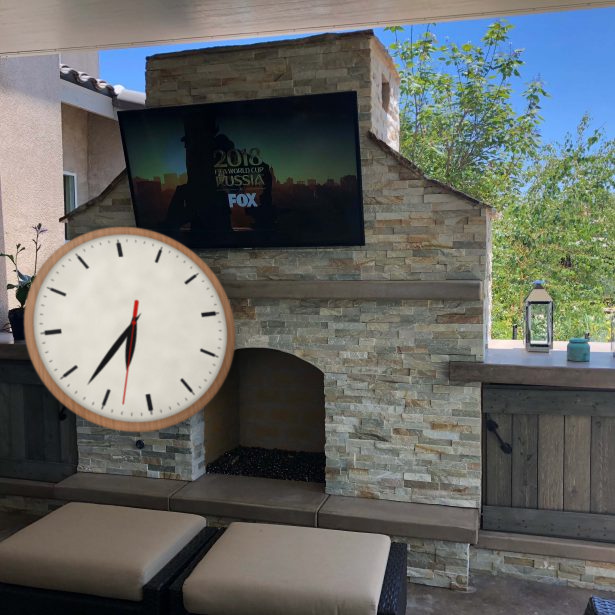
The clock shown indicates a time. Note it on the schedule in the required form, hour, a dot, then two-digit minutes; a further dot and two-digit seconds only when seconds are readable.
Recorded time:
6.37.33
